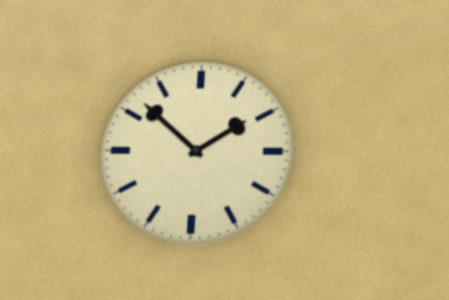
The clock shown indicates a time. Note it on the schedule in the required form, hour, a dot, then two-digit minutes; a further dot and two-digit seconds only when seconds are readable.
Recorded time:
1.52
